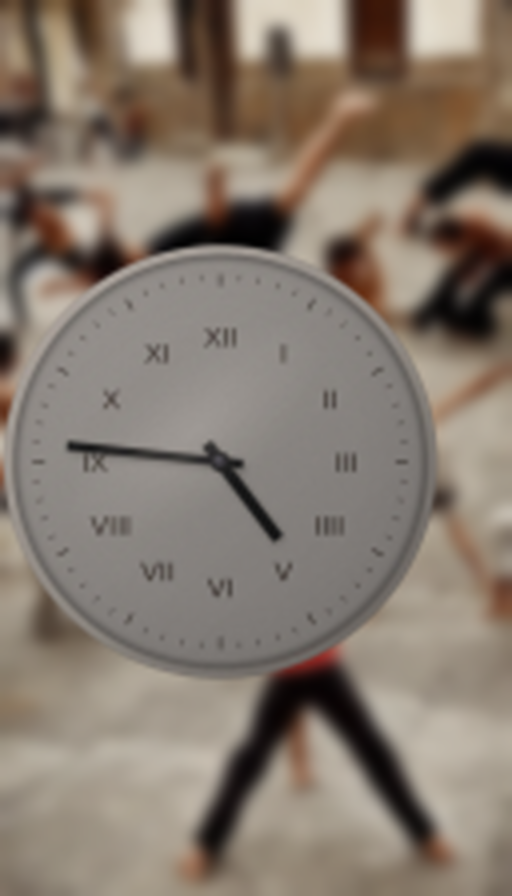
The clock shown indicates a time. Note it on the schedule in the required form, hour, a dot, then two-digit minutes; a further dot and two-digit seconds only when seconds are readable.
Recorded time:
4.46
